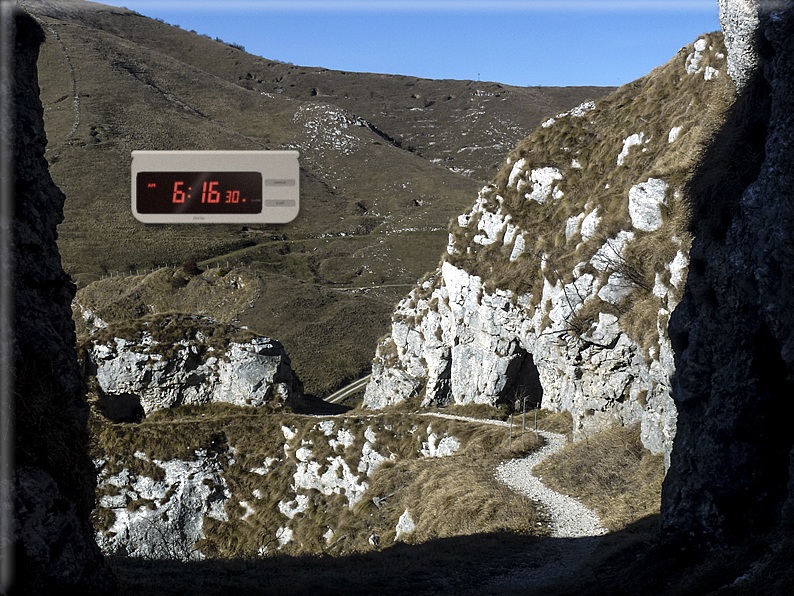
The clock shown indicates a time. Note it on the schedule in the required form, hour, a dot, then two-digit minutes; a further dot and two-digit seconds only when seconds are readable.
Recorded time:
6.16.30
